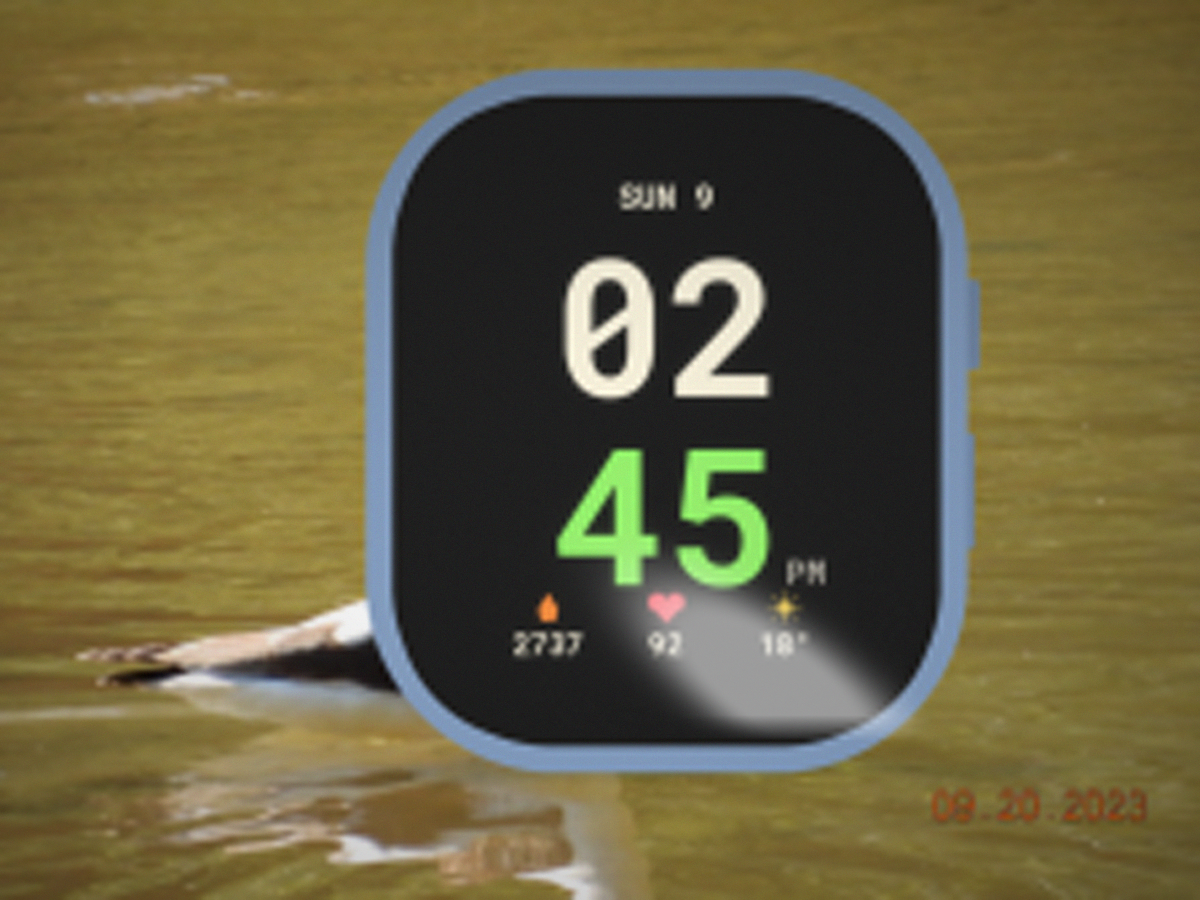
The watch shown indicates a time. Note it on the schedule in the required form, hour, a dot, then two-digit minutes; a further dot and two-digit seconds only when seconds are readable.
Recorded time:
2.45
